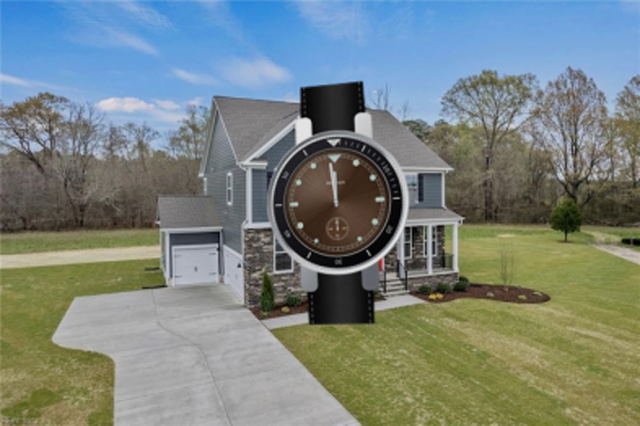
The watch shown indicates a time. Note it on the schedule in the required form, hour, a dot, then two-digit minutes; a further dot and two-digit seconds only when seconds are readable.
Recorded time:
11.59
